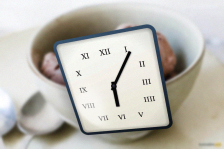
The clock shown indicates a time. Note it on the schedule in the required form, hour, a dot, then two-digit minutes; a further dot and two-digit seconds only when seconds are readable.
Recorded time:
6.06
